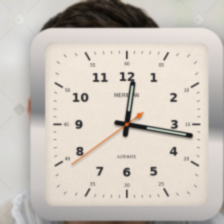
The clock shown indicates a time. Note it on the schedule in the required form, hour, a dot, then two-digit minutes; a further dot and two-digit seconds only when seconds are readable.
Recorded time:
12.16.39
